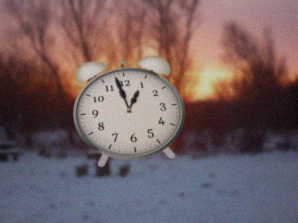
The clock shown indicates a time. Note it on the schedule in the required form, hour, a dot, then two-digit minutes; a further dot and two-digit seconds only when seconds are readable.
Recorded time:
12.58
